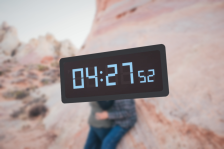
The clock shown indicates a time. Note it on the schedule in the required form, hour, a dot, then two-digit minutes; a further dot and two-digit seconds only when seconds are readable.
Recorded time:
4.27.52
